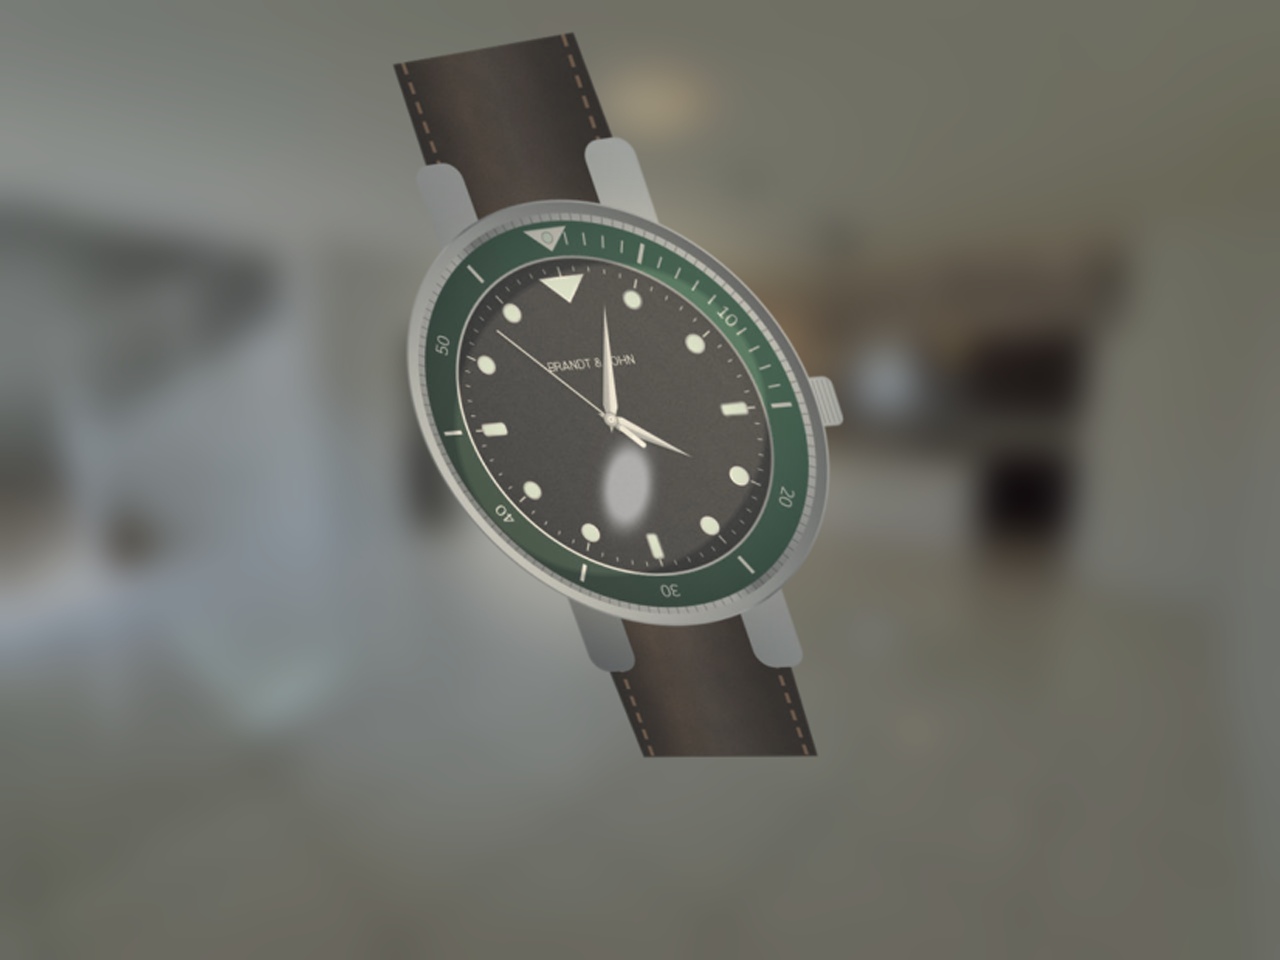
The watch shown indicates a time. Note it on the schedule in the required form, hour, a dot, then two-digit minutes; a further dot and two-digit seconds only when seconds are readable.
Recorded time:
4.02.53
